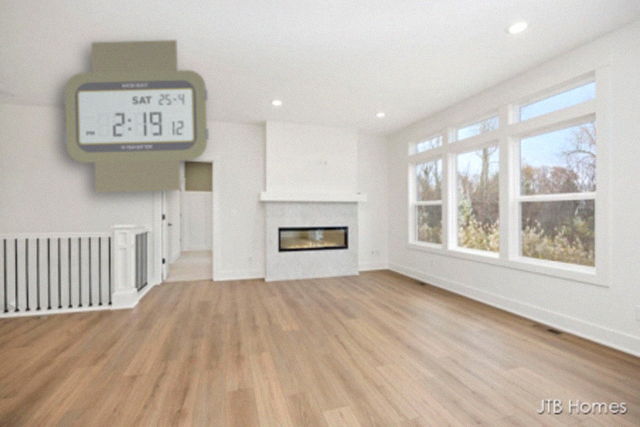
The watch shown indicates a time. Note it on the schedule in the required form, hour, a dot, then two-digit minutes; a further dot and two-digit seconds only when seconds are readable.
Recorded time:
2.19.12
